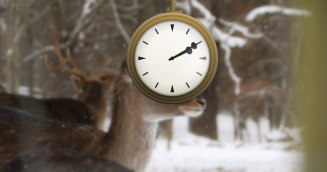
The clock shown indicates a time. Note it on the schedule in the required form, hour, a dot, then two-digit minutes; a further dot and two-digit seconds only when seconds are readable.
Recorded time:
2.10
